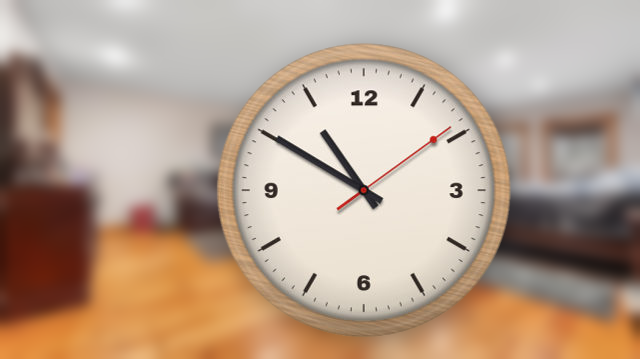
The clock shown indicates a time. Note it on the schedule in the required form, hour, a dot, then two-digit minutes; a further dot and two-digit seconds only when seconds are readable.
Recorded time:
10.50.09
